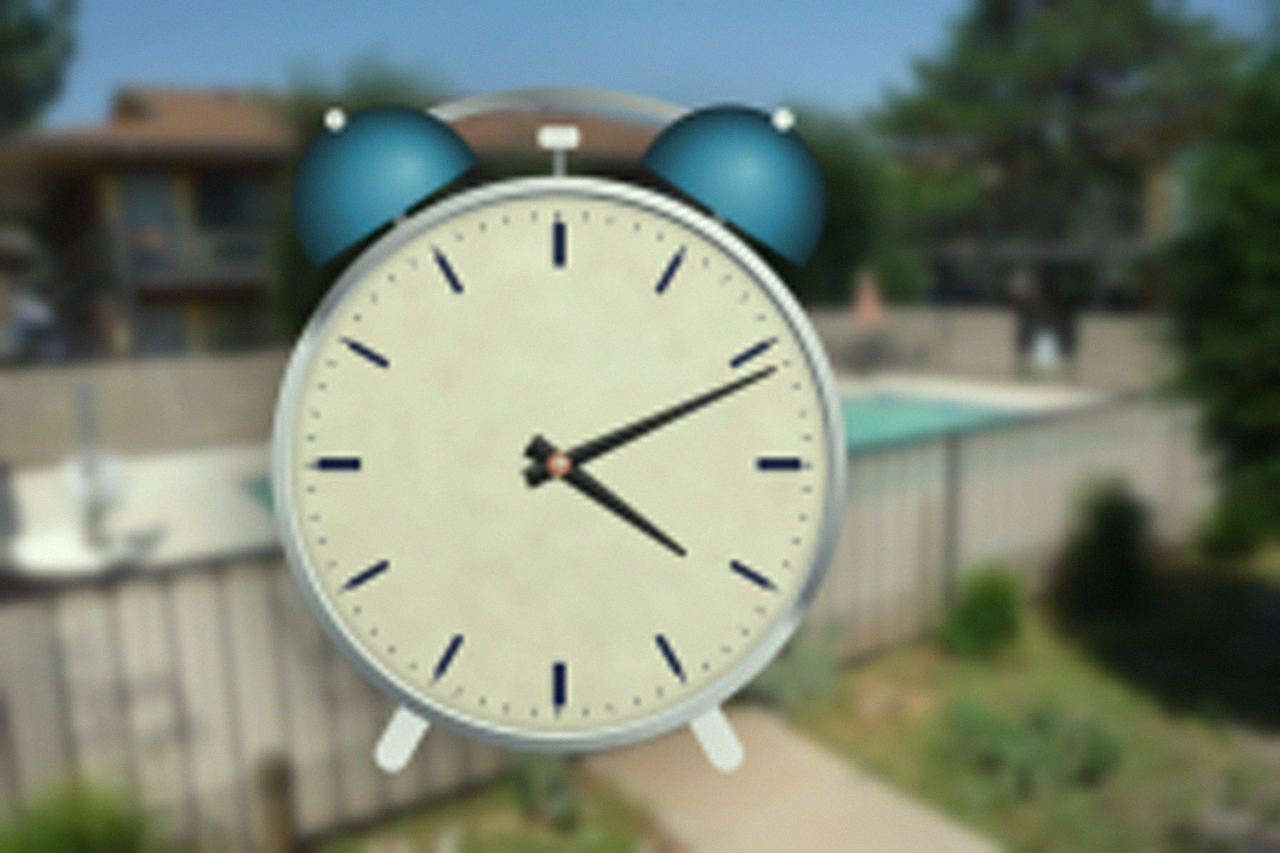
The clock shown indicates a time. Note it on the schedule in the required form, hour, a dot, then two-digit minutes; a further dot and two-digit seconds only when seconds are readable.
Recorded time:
4.11
